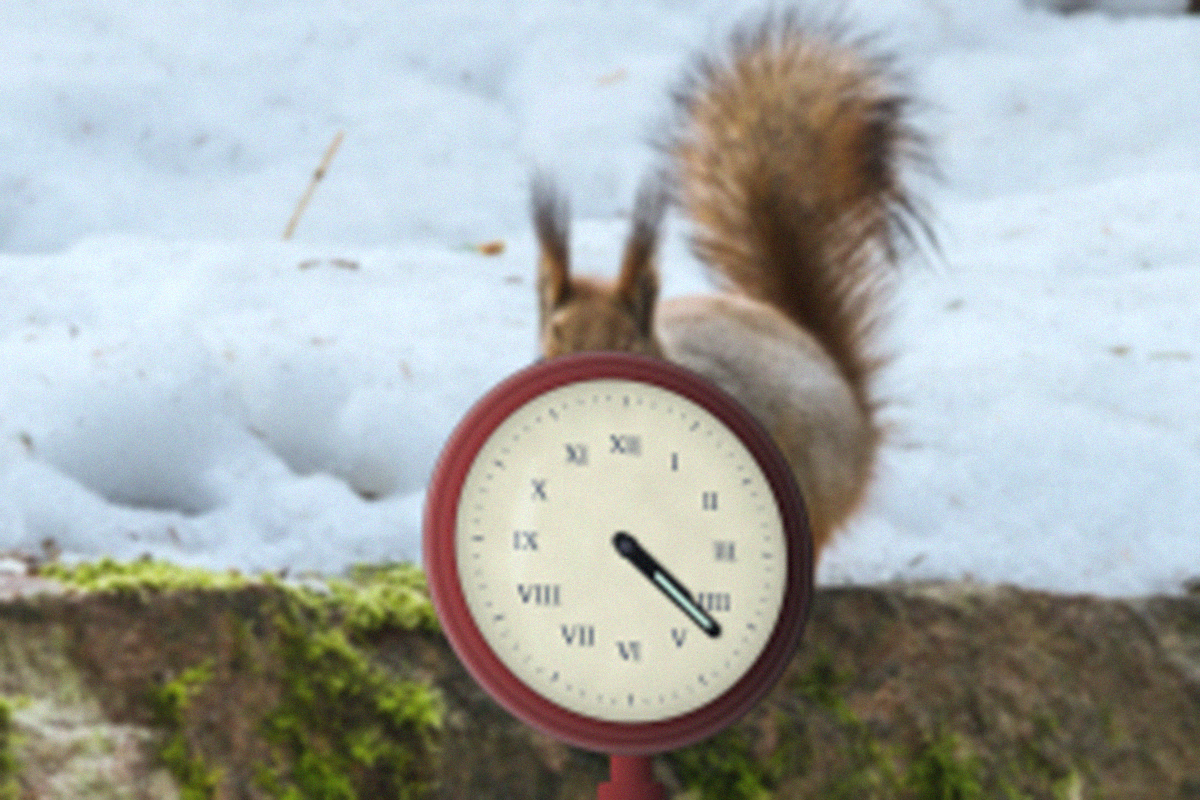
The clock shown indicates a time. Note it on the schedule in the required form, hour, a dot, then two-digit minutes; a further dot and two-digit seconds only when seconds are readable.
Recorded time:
4.22
